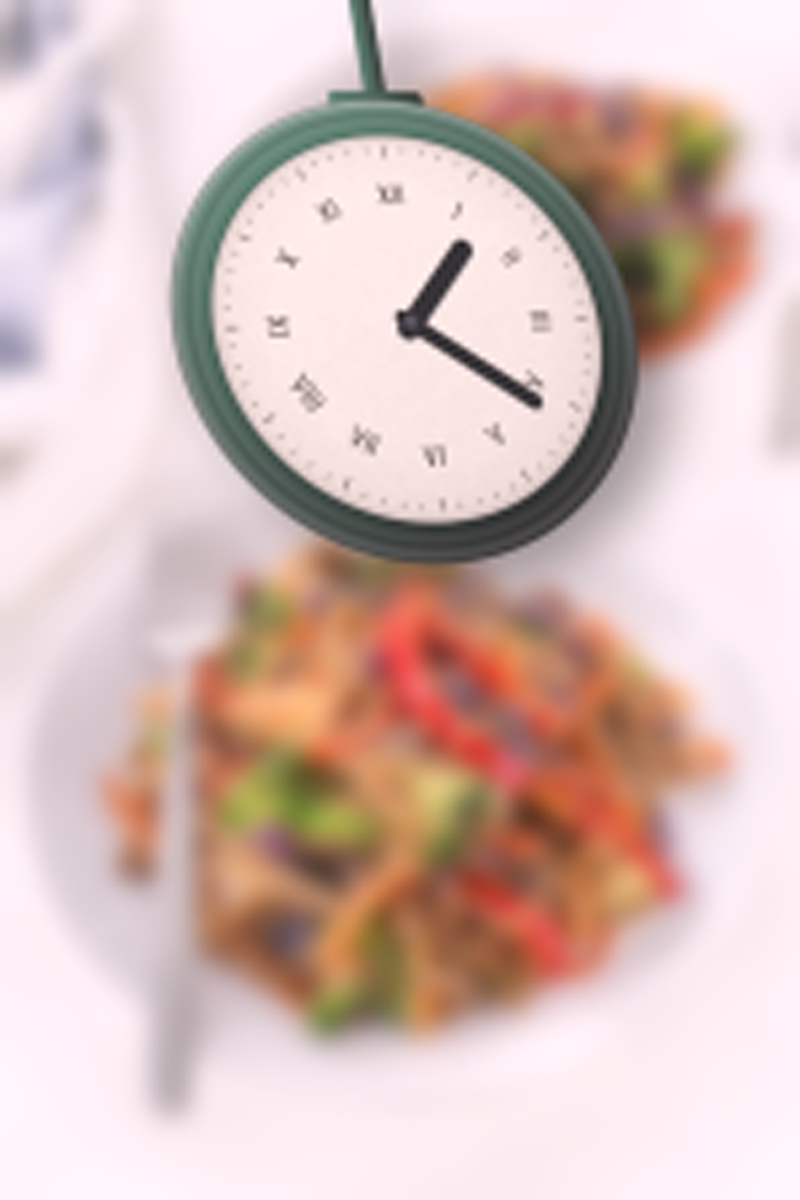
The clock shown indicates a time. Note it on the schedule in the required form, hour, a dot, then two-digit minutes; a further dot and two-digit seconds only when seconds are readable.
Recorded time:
1.21
